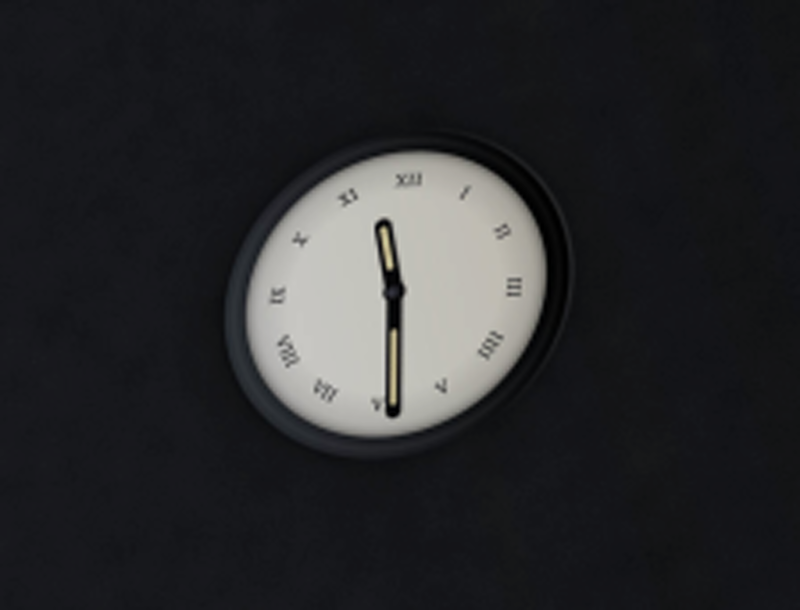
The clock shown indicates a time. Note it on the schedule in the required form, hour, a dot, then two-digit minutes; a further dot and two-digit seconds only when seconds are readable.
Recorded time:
11.29
